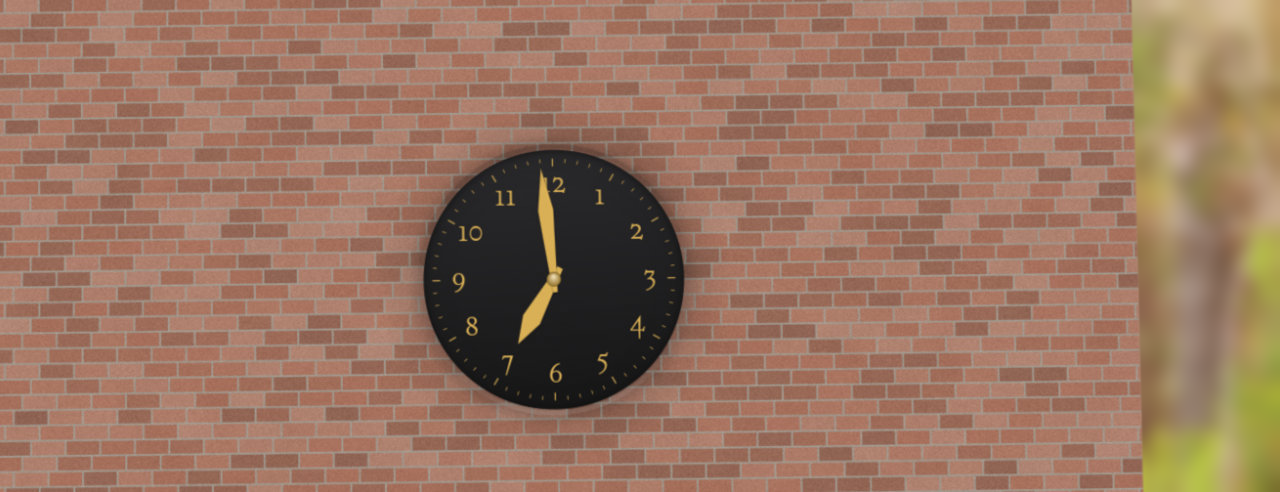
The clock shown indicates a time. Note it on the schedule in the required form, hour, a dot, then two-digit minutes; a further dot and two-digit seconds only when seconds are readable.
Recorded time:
6.59
